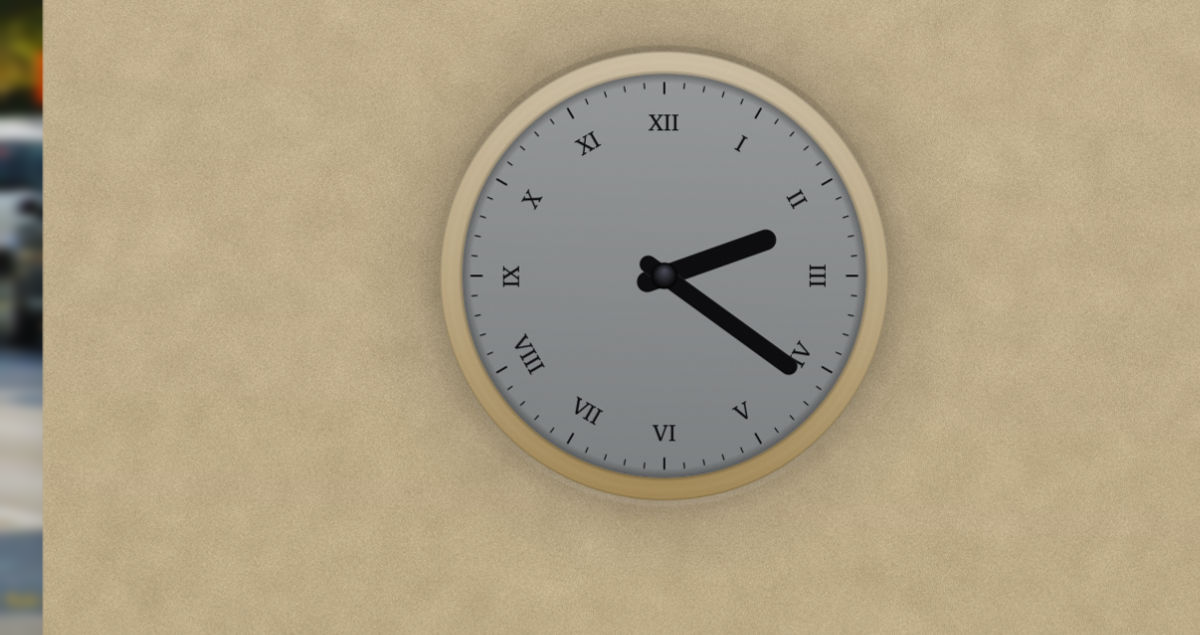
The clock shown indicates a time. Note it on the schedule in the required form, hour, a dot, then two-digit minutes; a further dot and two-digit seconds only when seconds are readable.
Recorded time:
2.21
